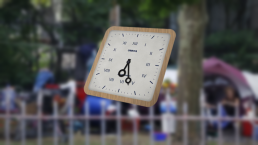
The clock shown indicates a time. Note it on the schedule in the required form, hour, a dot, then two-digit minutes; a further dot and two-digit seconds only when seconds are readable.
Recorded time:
6.27
